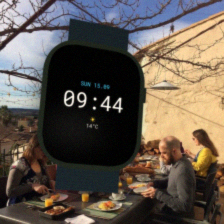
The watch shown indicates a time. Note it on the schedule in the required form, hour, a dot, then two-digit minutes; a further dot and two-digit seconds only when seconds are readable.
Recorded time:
9.44
